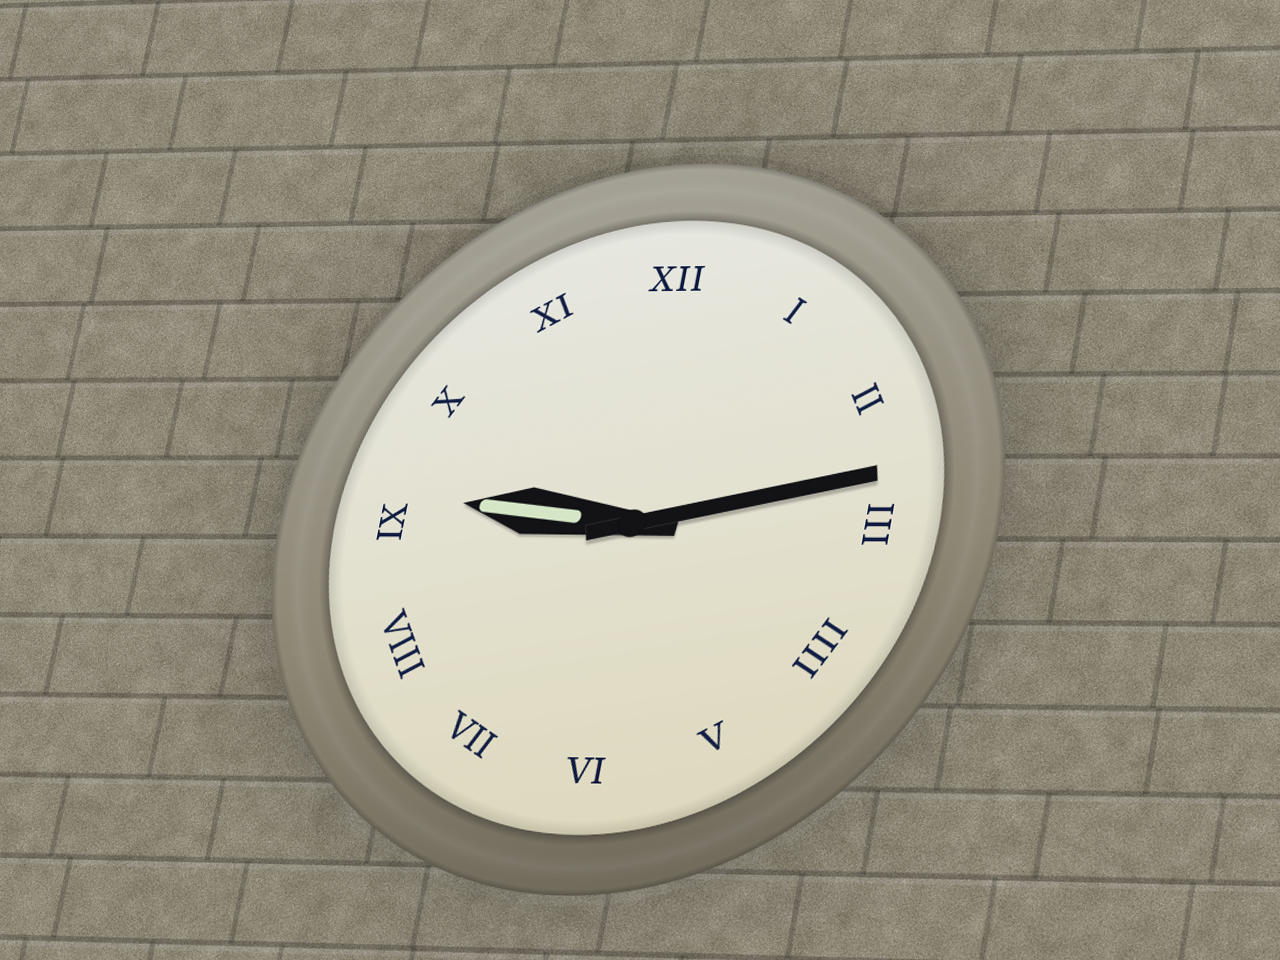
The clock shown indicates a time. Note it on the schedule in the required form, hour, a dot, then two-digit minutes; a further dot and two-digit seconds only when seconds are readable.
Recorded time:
9.13
